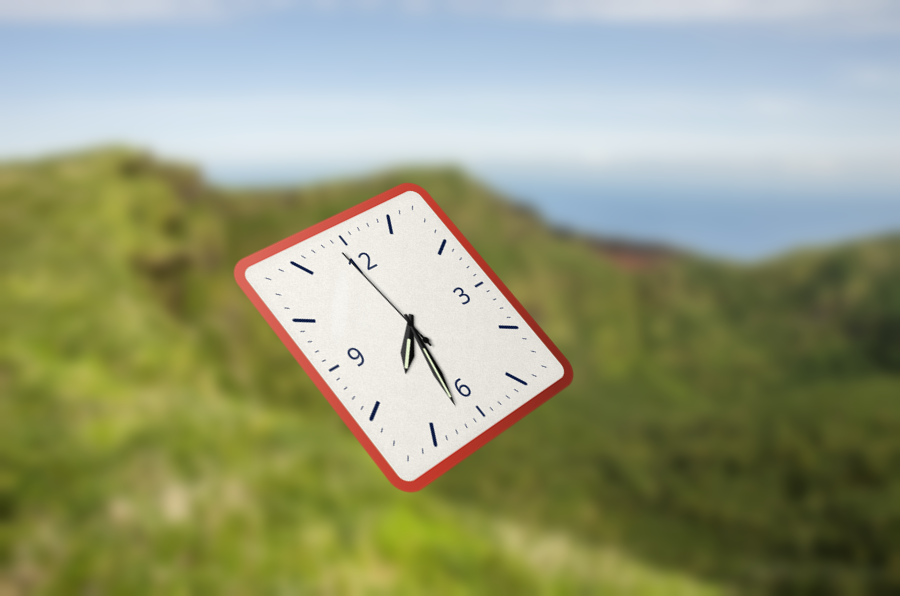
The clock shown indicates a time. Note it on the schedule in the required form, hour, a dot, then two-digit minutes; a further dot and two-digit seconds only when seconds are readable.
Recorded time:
7.31.59
